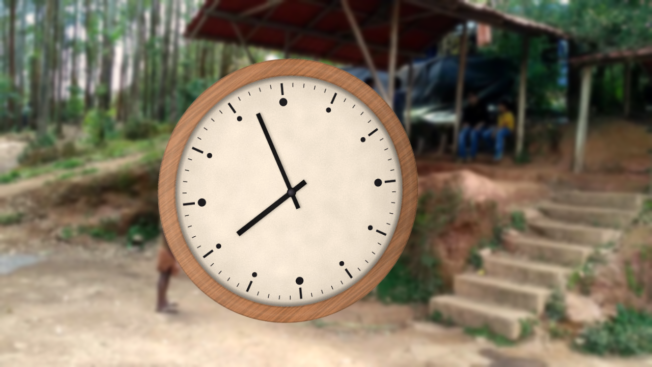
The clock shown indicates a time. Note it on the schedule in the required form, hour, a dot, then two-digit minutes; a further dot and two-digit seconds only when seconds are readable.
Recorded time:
7.57
